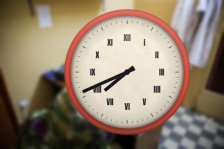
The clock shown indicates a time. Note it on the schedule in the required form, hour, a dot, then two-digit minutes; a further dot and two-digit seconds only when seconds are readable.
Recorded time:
7.41
